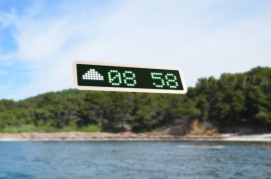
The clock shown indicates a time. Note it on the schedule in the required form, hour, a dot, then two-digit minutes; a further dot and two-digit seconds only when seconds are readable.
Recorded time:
8.58
